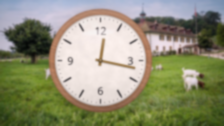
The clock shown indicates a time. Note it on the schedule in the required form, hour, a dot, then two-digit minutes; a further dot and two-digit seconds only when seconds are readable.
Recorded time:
12.17
